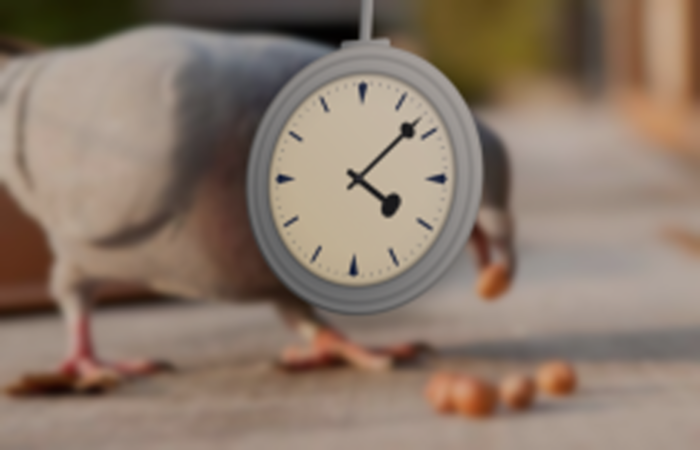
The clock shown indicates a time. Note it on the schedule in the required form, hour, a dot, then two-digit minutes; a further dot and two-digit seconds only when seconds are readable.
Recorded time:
4.08
